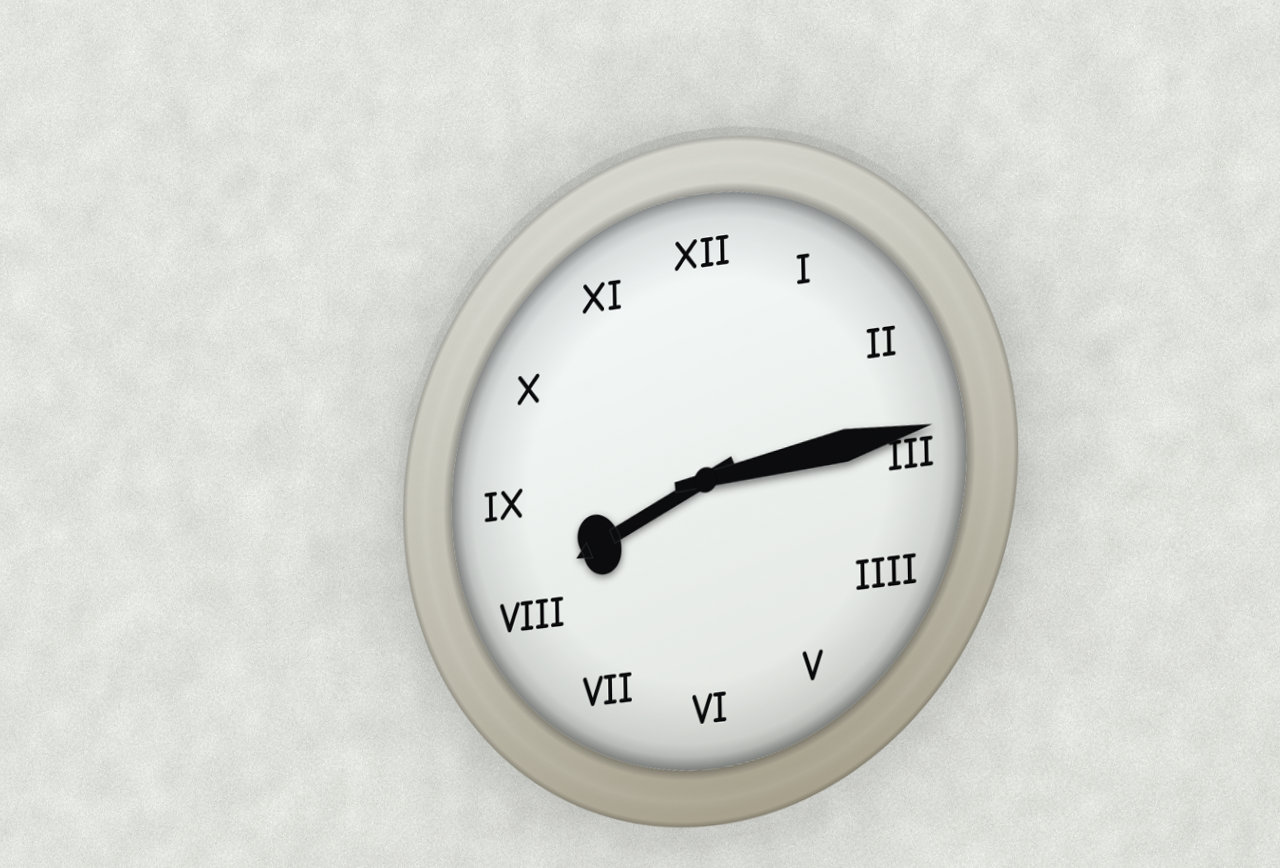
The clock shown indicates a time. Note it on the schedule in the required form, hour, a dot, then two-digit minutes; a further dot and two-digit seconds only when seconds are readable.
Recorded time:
8.14
